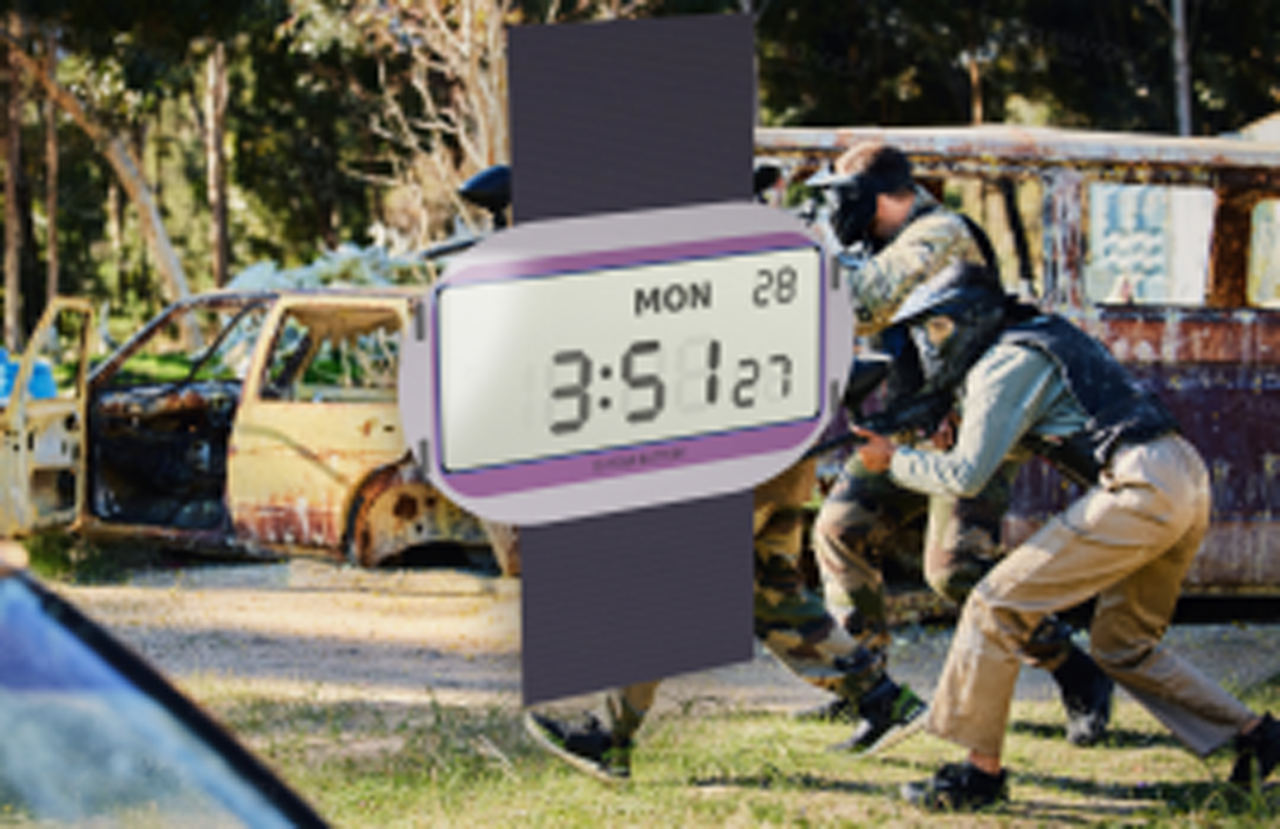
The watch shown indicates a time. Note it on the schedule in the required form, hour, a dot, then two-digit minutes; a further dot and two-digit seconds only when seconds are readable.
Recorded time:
3.51.27
